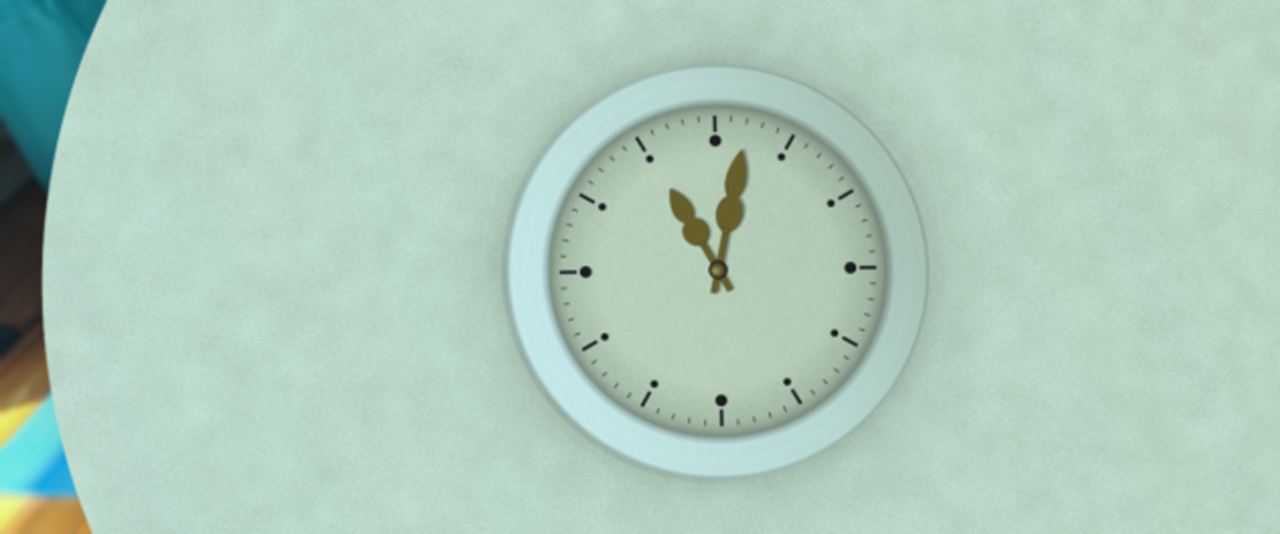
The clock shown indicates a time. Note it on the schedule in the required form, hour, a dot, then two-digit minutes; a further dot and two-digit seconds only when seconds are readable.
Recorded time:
11.02
